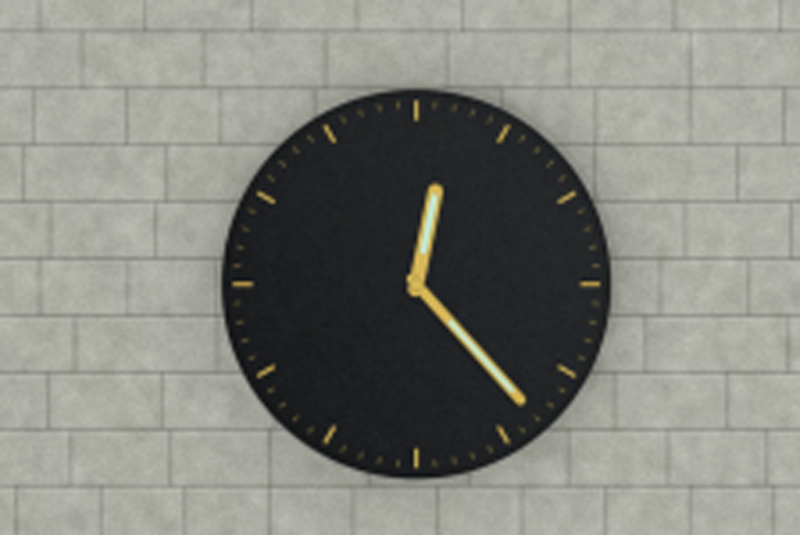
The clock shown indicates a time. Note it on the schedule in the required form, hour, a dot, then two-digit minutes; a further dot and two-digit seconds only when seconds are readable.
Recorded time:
12.23
